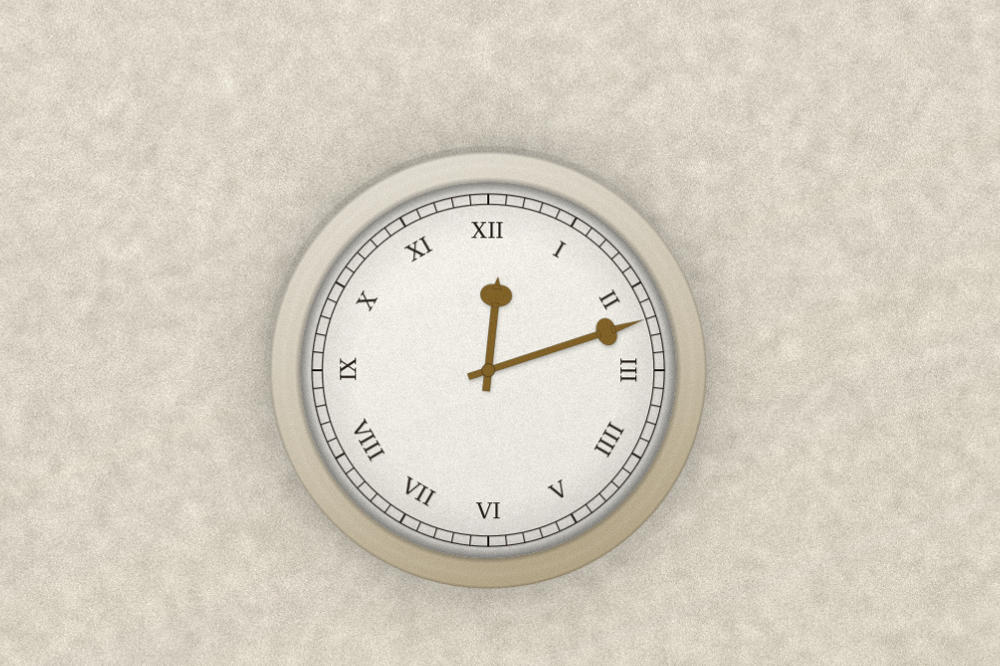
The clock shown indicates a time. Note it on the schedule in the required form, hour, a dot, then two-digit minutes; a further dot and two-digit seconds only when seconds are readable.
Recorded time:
12.12
